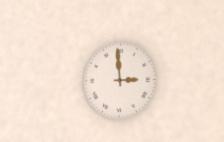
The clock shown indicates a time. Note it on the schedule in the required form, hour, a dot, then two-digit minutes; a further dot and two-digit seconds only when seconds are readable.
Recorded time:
2.59
